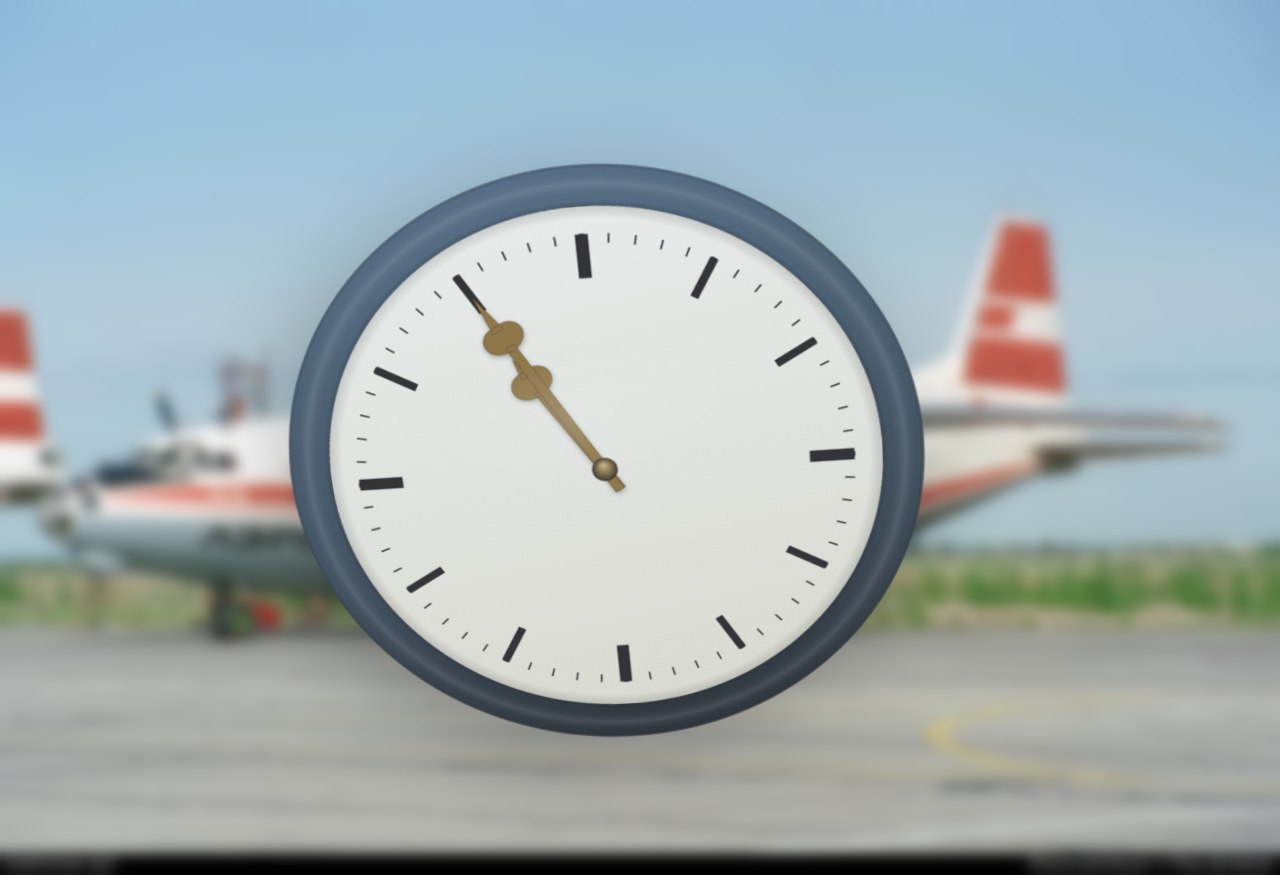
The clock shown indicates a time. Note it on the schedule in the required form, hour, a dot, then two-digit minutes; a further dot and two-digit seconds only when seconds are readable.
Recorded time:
10.55
